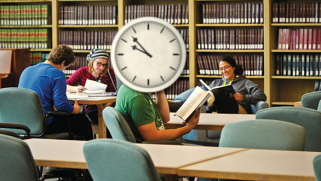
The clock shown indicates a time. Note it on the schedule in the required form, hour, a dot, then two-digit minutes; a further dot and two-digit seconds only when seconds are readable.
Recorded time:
9.53
